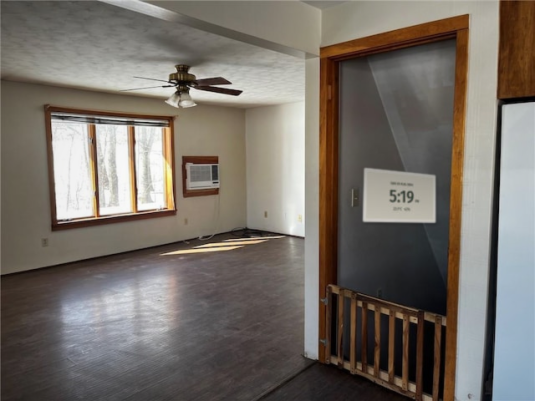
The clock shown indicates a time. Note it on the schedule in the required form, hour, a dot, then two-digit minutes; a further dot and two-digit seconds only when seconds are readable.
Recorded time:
5.19
